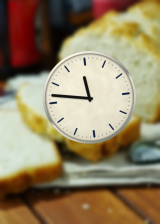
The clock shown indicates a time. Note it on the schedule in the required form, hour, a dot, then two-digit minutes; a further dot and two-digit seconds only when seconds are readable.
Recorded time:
11.47
